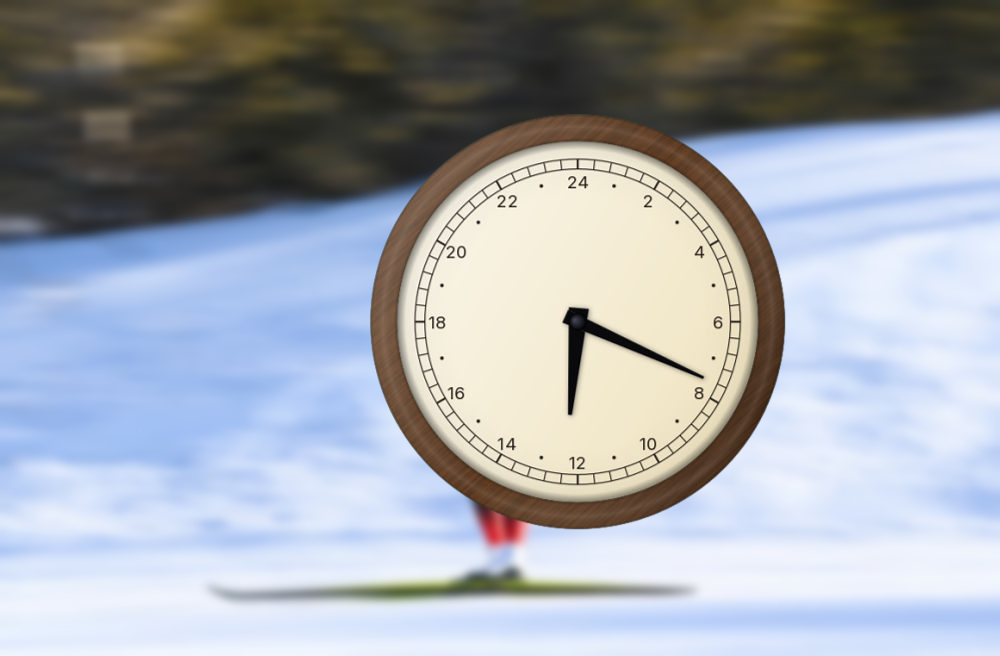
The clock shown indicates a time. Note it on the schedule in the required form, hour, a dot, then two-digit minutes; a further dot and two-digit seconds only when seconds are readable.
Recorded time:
12.19
